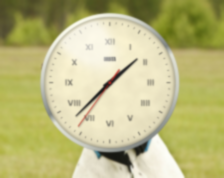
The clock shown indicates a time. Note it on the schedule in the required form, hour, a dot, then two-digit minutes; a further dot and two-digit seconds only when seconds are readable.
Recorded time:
1.37.36
